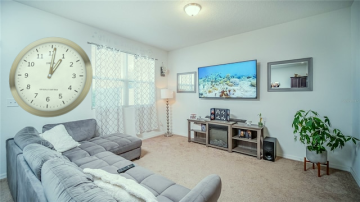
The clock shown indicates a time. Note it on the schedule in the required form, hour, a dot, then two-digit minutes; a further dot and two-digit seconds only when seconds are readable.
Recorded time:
1.01
